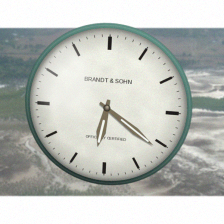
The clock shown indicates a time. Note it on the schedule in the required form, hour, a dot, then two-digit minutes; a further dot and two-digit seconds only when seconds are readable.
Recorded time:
6.21
